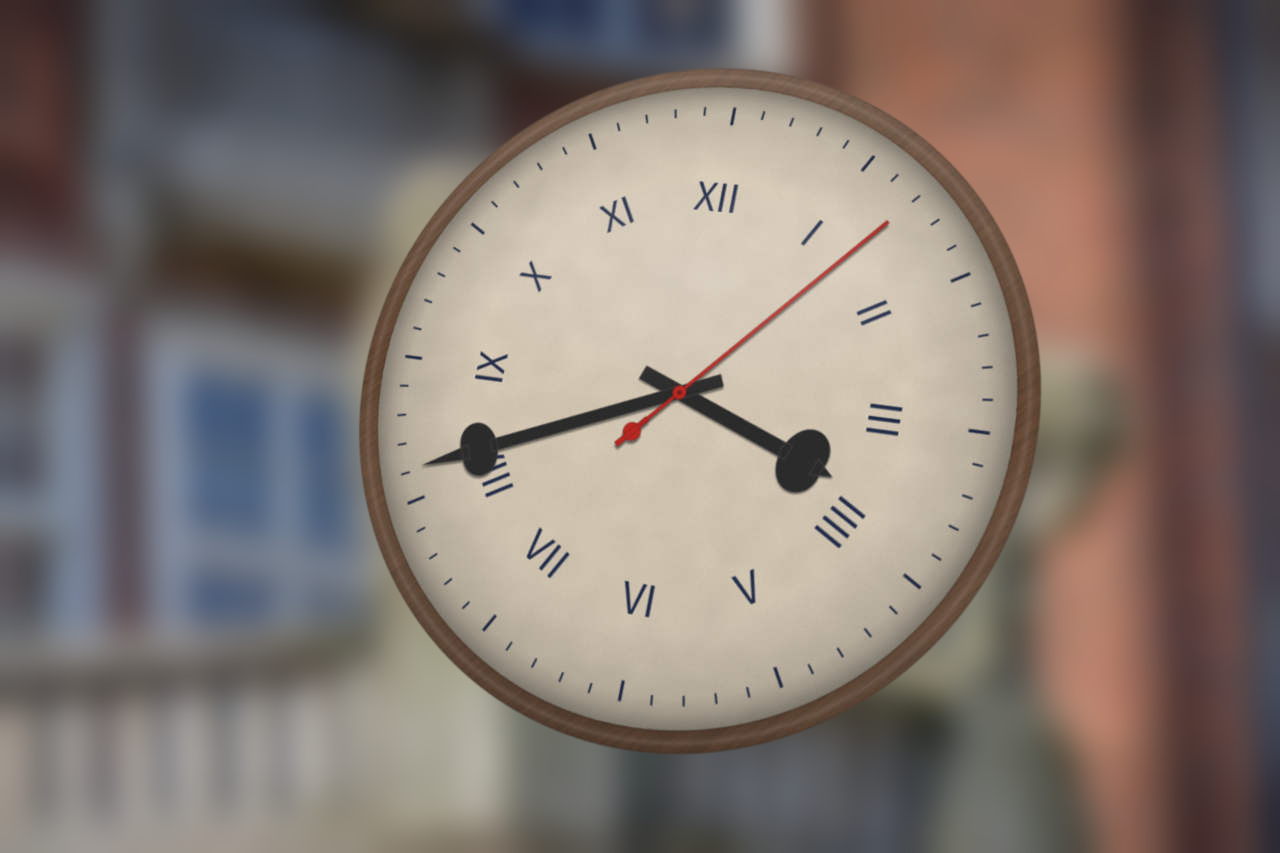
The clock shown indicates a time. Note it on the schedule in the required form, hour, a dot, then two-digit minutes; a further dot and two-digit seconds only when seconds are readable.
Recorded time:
3.41.07
